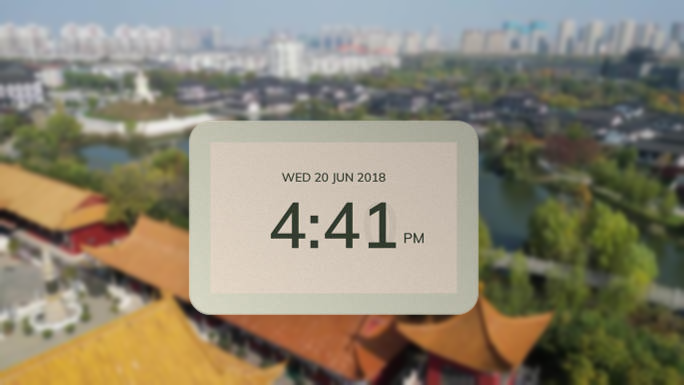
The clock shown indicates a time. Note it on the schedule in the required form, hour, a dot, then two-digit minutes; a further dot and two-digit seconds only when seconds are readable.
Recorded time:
4.41
